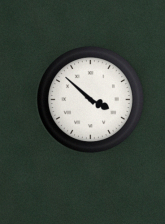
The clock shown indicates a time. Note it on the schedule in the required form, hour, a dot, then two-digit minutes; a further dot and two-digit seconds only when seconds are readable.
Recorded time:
3.52
